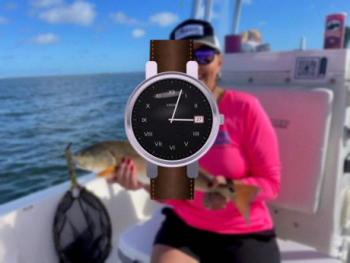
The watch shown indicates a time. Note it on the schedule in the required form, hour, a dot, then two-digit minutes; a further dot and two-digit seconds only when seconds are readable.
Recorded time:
3.03
